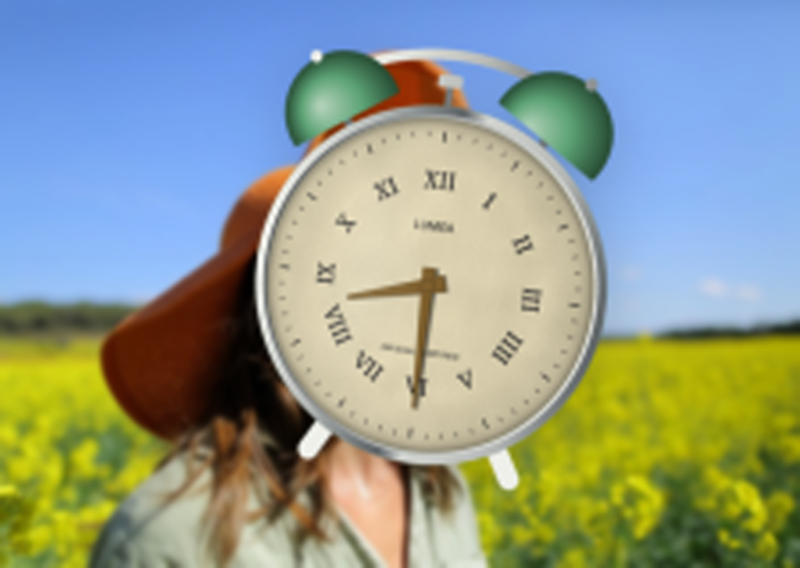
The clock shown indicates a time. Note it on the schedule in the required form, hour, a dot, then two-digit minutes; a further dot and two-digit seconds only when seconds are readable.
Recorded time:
8.30
